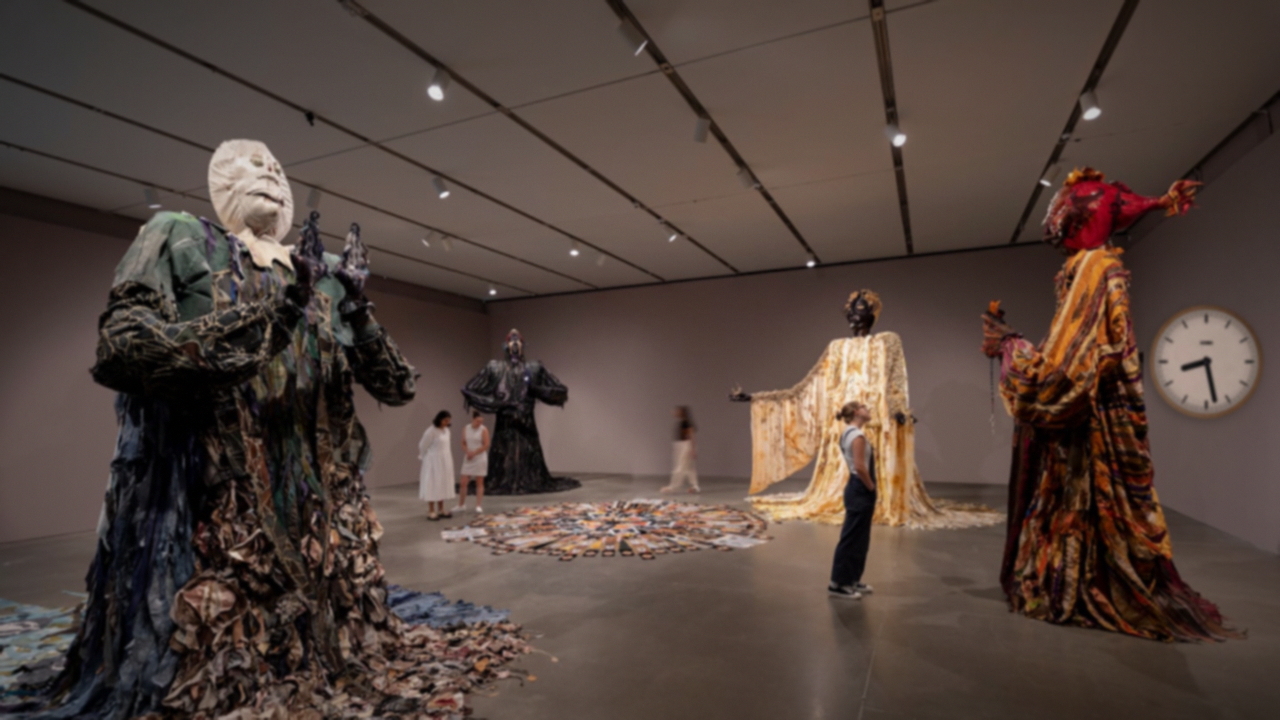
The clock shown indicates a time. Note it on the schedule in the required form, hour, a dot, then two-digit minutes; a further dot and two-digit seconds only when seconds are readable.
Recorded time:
8.28
